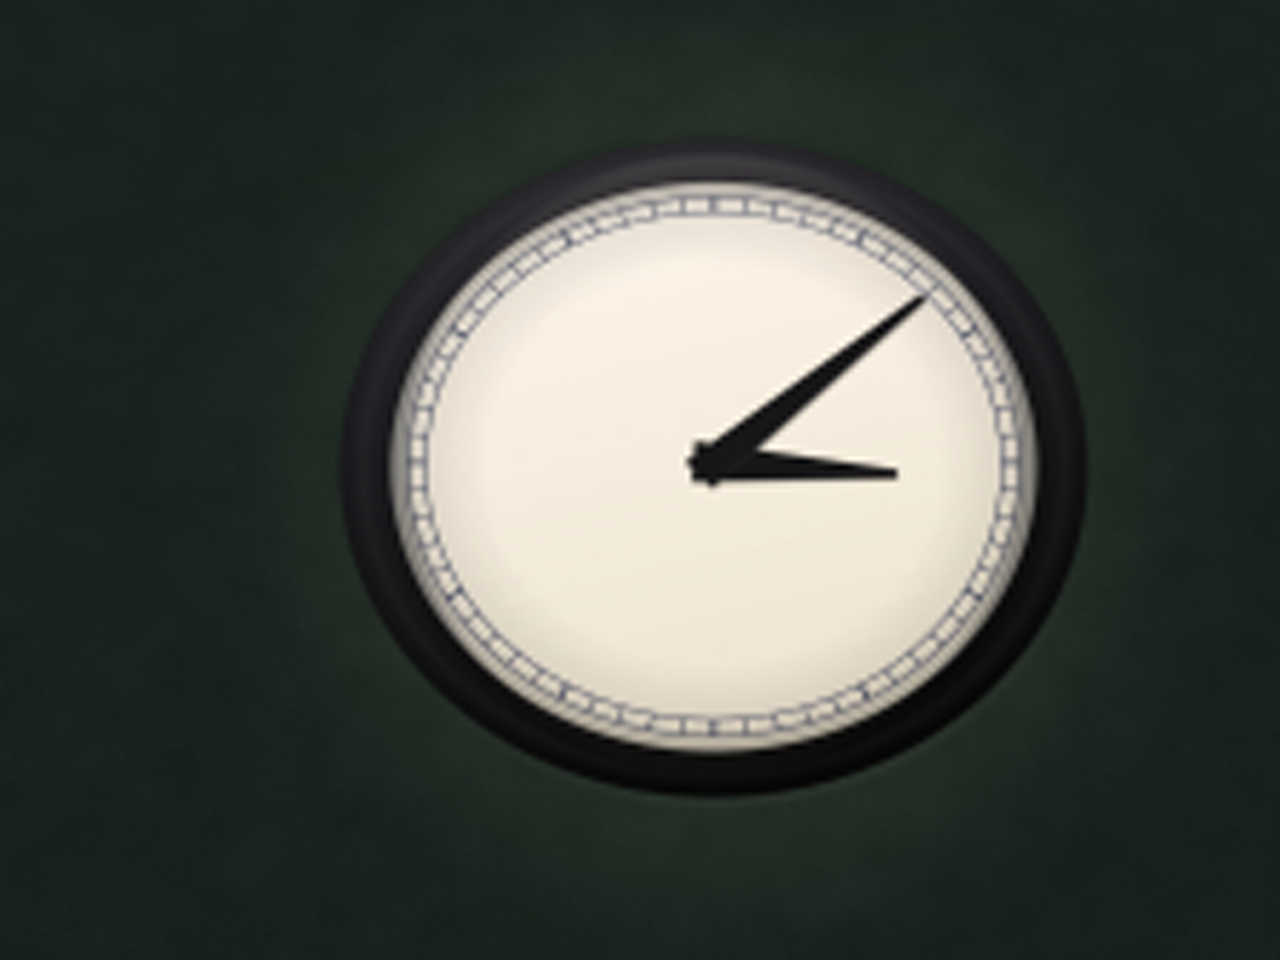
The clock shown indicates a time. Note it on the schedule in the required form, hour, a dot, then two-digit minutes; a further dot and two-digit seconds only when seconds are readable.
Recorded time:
3.08
